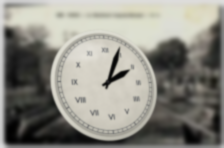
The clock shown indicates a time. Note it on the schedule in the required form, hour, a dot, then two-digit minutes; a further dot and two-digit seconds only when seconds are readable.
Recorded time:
2.04
